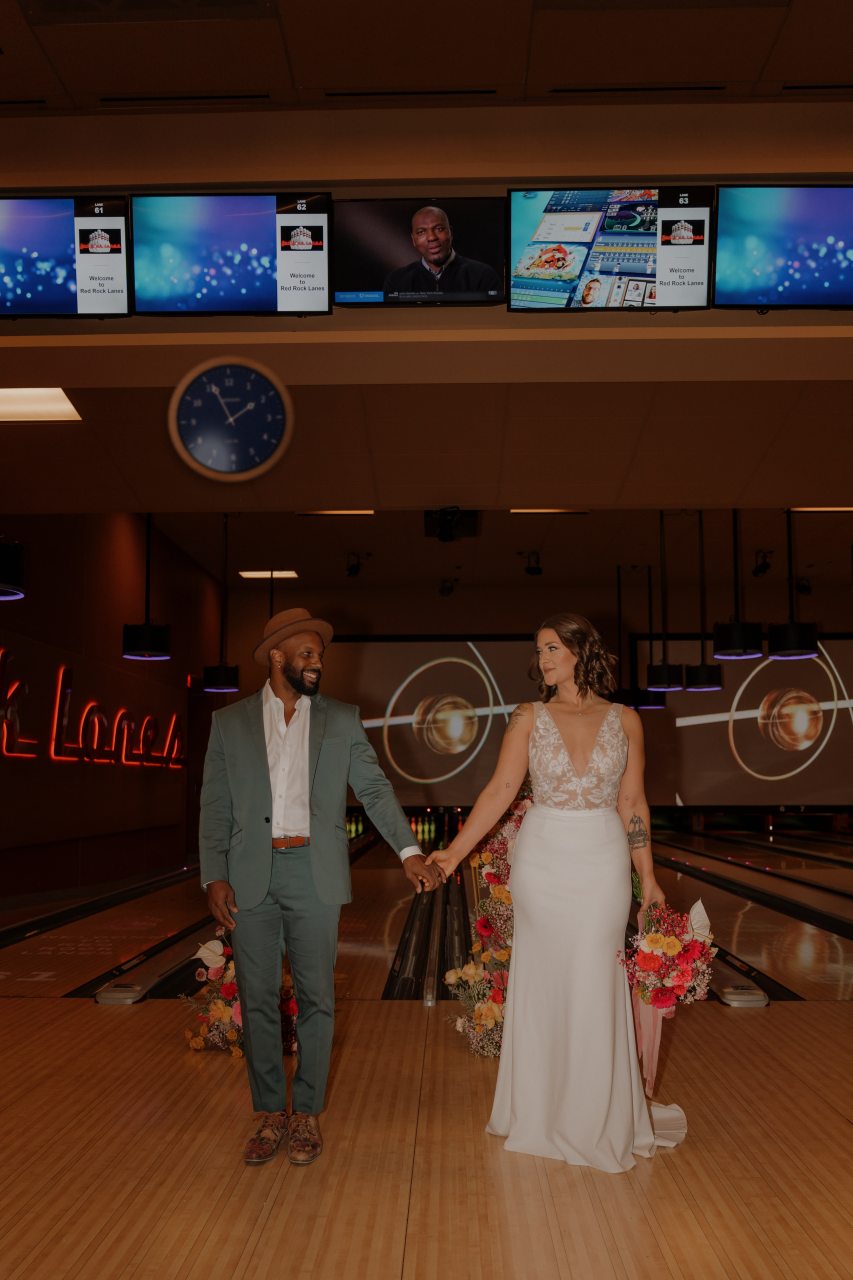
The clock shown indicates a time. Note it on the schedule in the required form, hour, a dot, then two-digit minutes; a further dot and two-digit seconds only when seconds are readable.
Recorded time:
1.56
